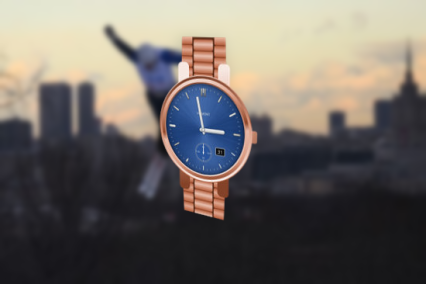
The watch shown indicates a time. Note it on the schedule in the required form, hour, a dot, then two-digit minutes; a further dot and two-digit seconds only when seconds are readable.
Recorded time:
2.58
